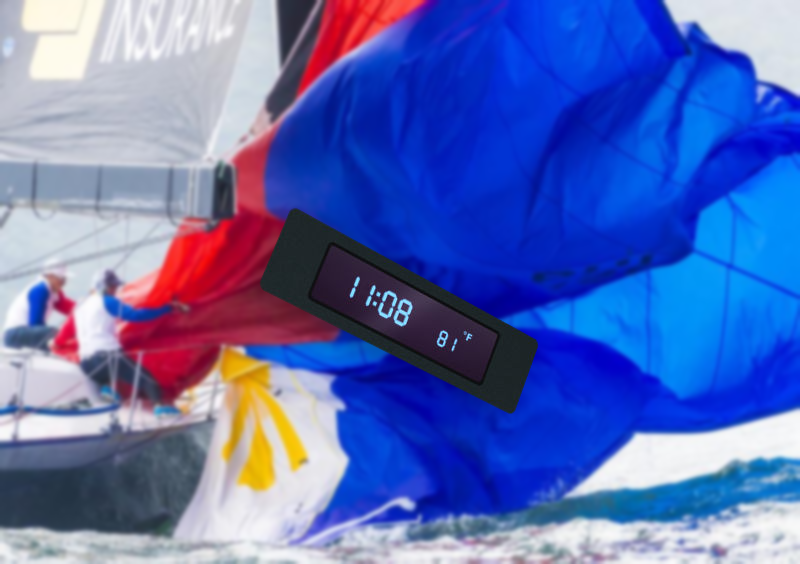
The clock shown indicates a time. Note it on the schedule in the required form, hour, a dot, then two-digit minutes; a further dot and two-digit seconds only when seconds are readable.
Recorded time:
11.08
